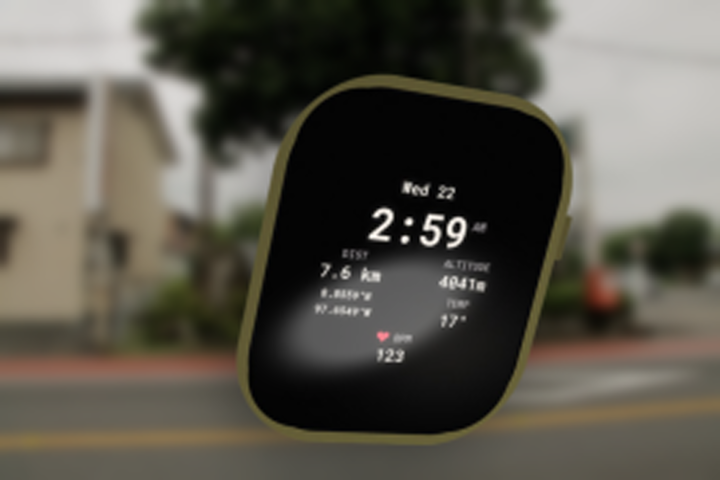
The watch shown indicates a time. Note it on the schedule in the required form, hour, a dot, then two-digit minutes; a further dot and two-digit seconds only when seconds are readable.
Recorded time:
2.59
